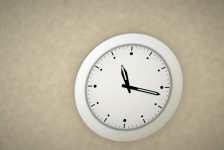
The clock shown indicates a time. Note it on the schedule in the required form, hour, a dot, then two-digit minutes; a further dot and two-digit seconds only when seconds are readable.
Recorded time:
11.17
